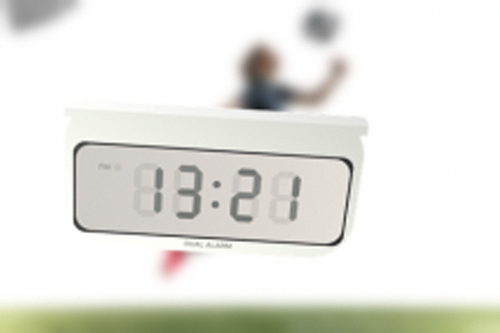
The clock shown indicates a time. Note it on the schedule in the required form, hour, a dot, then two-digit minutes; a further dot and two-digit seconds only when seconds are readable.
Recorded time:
13.21
